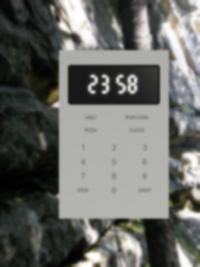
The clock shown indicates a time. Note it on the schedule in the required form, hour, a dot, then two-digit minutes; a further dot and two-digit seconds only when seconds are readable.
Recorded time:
23.58
